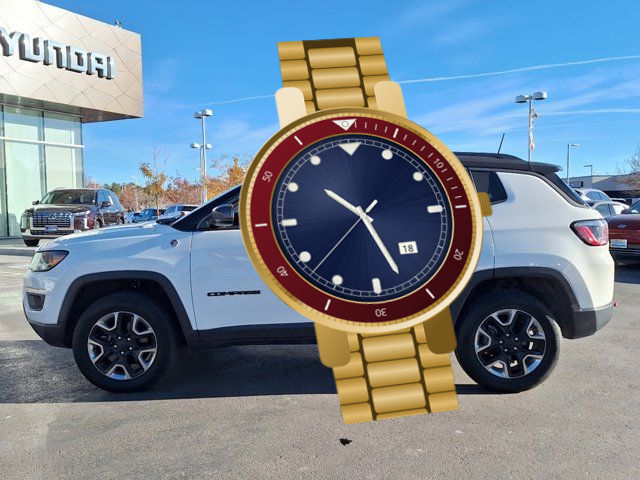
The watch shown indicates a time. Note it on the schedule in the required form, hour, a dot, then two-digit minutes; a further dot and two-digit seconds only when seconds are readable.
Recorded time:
10.26.38
